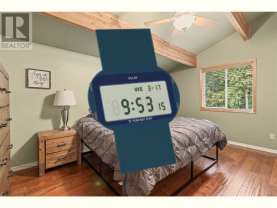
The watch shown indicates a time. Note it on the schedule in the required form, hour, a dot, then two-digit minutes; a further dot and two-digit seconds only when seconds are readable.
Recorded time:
9.53.15
